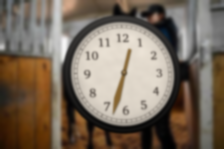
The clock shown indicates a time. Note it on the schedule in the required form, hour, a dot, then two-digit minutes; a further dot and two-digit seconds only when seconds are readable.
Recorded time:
12.33
